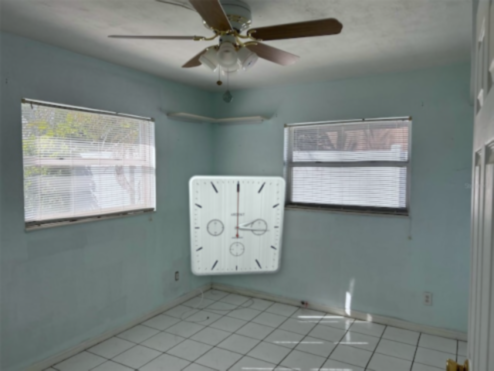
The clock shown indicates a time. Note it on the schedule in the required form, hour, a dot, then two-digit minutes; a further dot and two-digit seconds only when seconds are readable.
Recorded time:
2.16
